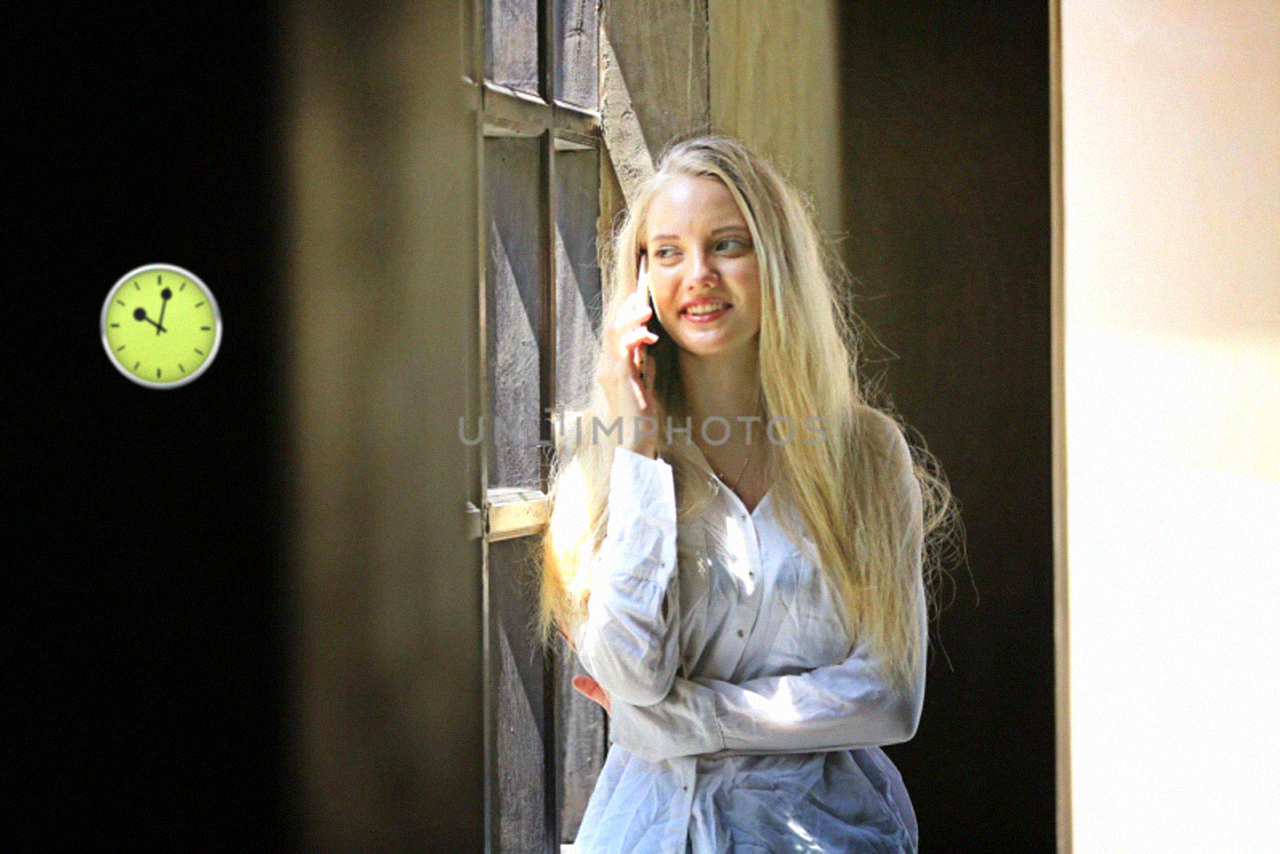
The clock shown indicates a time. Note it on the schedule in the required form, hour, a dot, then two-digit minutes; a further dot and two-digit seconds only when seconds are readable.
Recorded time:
10.02
